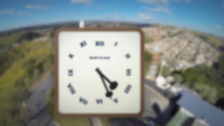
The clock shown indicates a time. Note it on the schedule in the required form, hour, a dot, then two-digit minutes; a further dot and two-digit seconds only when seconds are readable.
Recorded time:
4.26
